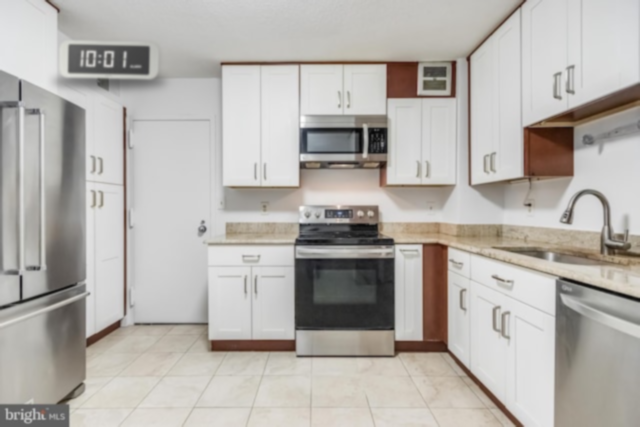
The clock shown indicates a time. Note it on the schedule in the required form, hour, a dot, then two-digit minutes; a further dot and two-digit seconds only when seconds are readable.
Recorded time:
10.01
